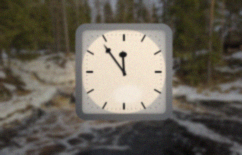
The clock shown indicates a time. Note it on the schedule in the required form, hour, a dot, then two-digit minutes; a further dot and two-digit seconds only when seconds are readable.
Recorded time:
11.54
